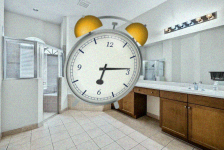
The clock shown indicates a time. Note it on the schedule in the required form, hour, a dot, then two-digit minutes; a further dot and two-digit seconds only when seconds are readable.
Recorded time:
6.14
